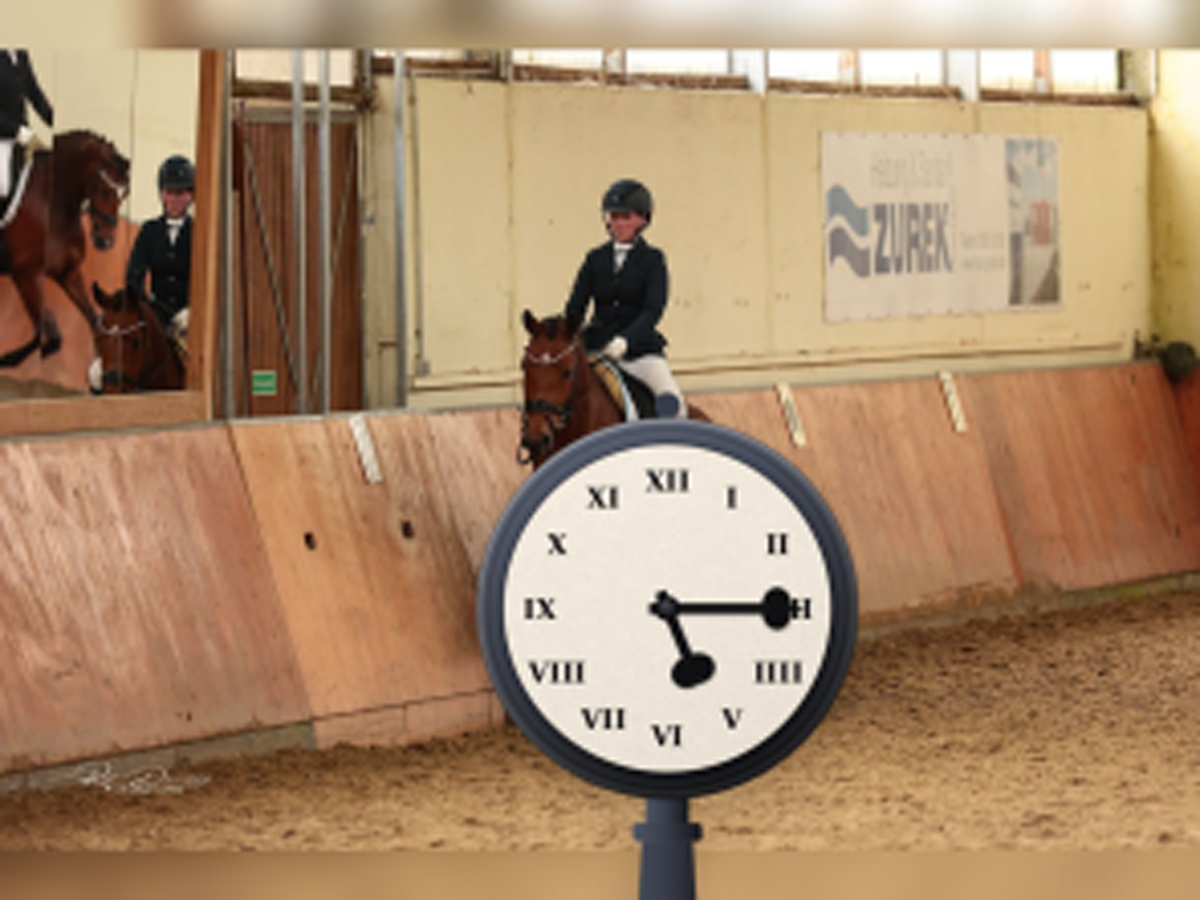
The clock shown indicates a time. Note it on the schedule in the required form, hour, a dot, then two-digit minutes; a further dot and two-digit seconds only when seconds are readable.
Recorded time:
5.15
